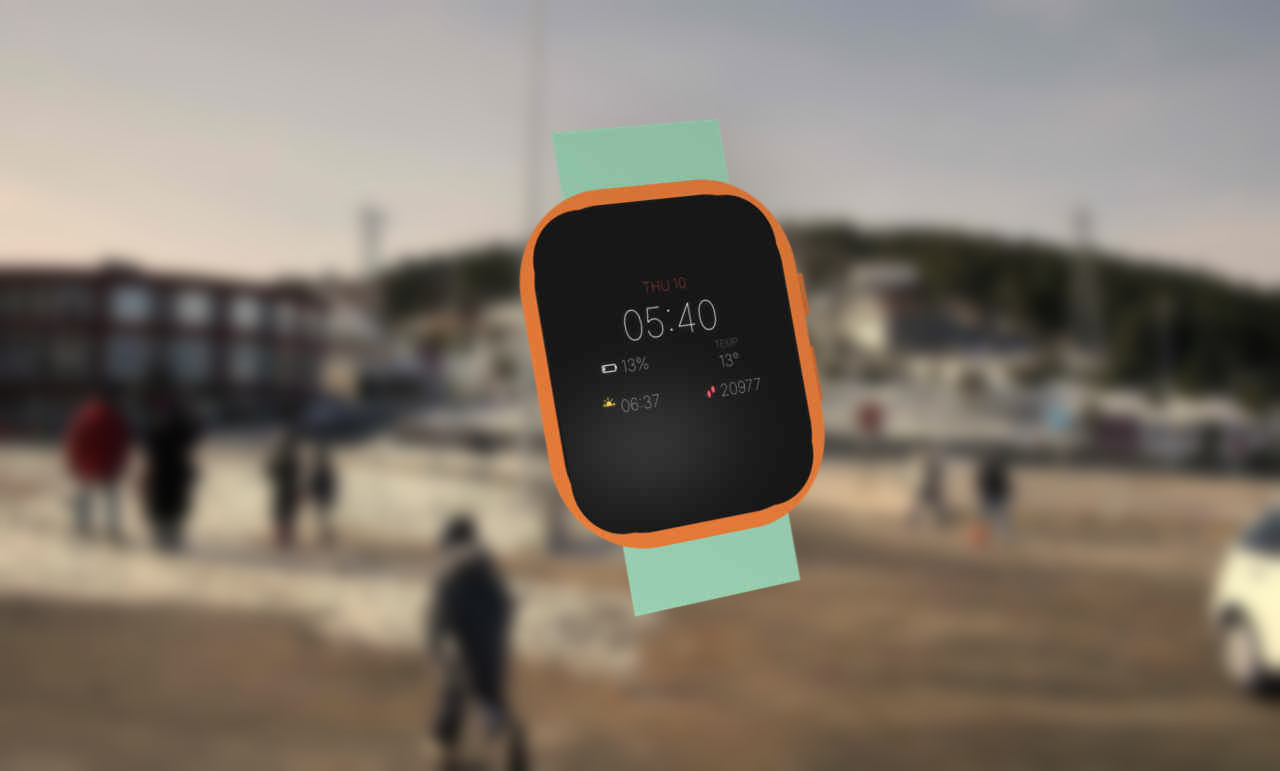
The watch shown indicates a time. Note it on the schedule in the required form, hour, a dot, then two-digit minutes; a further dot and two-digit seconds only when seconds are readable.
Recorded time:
5.40
